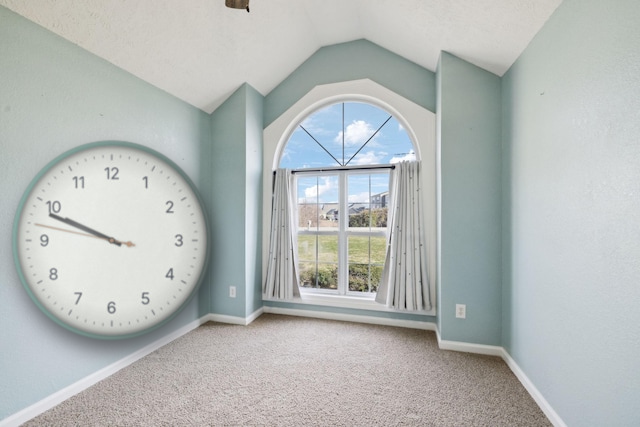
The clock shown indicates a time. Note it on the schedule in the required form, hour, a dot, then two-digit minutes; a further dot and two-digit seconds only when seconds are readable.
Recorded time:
9.48.47
